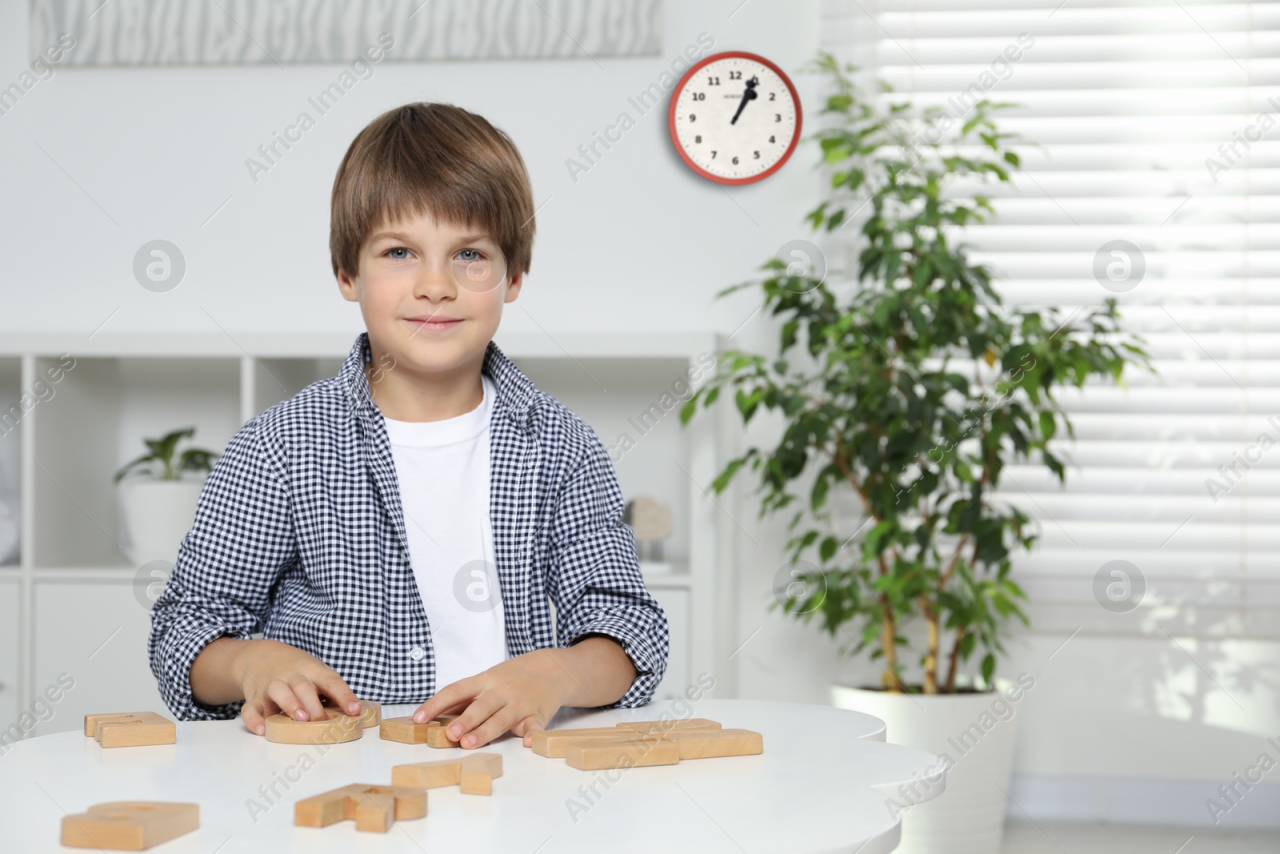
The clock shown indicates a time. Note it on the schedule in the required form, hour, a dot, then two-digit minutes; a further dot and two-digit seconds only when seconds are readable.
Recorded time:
1.04
